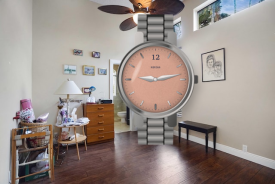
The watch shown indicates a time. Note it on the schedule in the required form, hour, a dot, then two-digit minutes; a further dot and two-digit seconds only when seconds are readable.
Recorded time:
9.13
